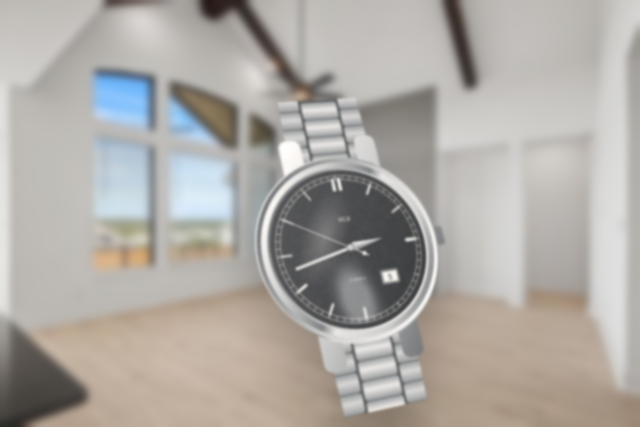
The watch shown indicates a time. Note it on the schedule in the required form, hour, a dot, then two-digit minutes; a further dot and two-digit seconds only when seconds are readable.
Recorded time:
2.42.50
